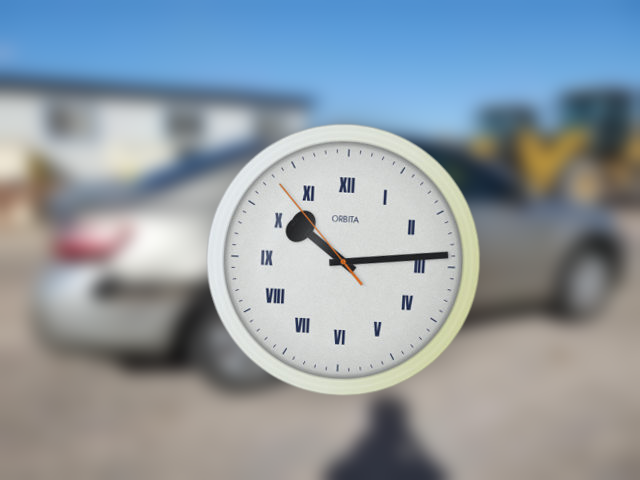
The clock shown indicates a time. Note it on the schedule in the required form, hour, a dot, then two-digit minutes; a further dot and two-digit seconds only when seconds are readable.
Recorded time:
10.13.53
